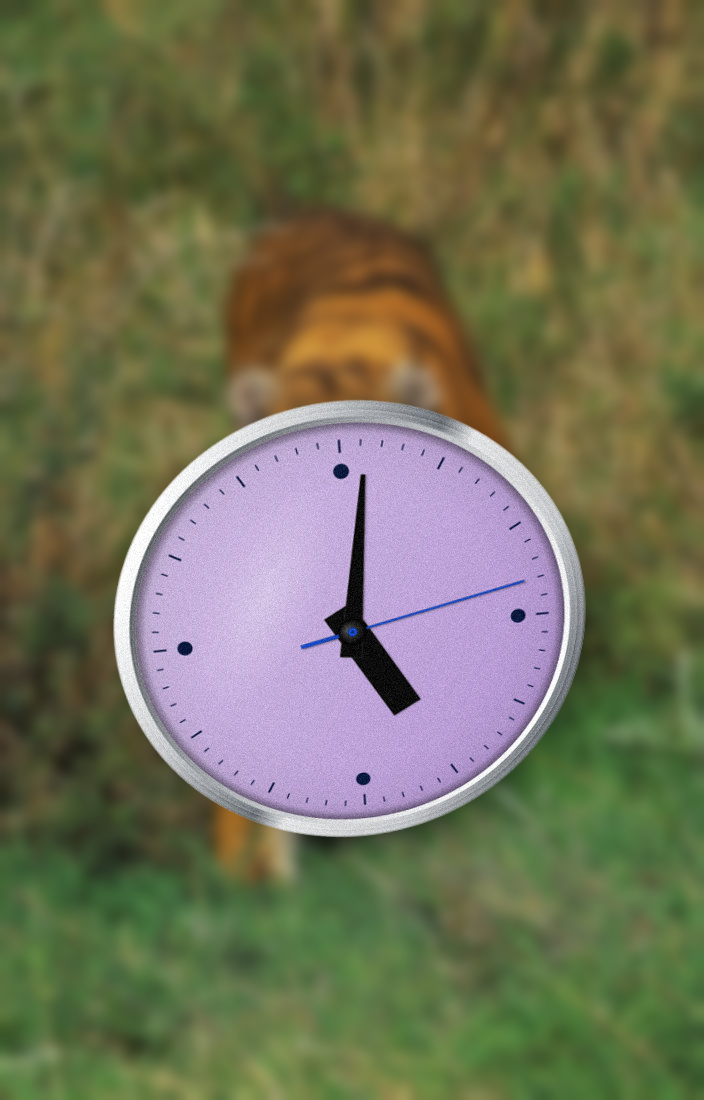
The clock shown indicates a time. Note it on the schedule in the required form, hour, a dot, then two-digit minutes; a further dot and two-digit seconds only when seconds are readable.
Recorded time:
5.01.13
